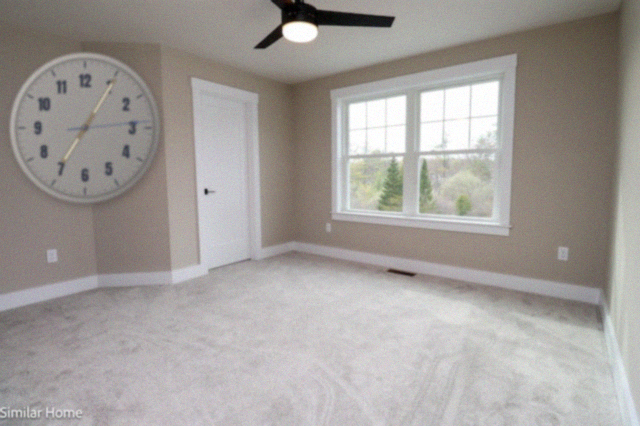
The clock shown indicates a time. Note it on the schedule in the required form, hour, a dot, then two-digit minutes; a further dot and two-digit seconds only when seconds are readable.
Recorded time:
7.05.14
